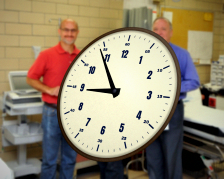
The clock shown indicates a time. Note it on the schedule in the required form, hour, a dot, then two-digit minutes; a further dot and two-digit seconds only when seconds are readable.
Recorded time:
8.54
